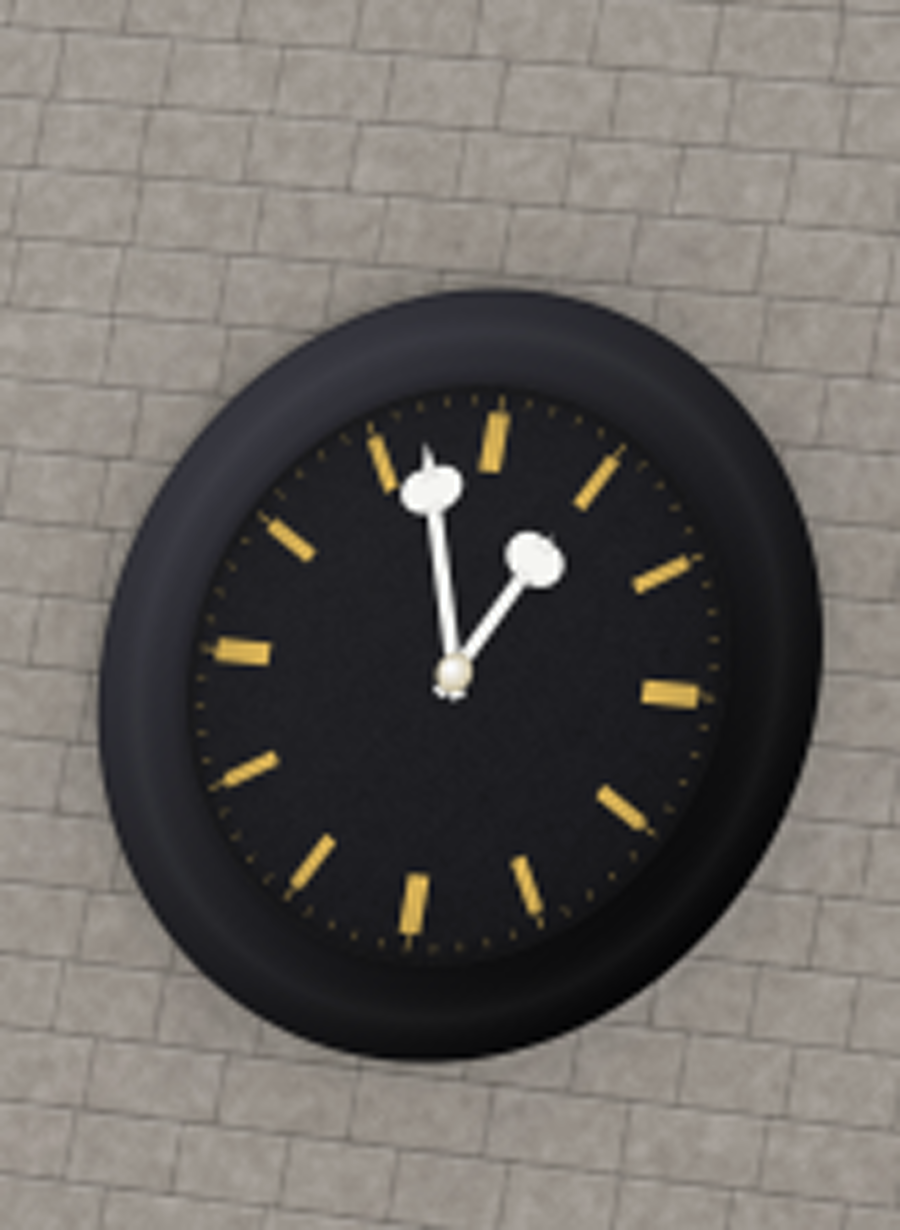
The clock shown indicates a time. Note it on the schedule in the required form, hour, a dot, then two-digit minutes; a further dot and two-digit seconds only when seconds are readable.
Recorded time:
12.57
